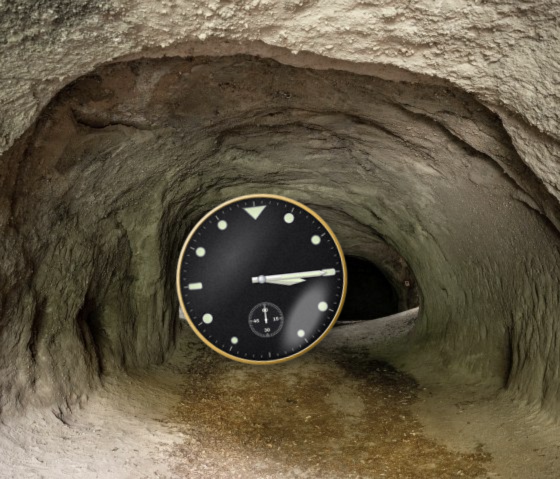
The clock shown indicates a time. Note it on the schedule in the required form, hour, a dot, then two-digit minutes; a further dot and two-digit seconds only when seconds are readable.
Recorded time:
3.15
